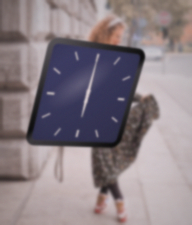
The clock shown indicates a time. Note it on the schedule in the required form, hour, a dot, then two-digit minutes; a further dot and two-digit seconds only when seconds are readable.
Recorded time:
6.00
